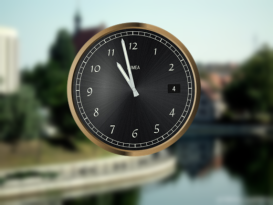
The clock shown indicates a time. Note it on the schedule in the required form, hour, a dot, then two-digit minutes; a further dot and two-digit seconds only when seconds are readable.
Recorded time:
10.58
